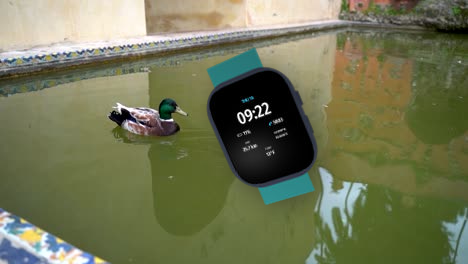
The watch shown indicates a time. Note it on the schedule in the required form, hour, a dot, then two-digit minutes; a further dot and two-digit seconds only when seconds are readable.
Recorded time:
9.22
